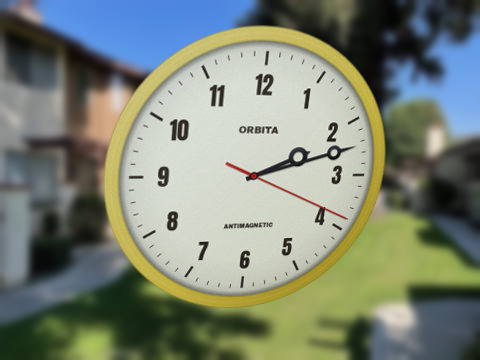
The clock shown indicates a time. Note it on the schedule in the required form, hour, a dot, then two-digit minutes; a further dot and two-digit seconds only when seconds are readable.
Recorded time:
2.12.19
